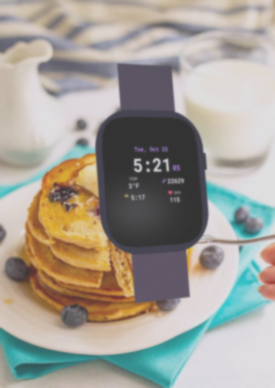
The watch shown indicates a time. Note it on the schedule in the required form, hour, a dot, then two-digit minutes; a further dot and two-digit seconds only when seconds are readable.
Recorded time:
5.21
